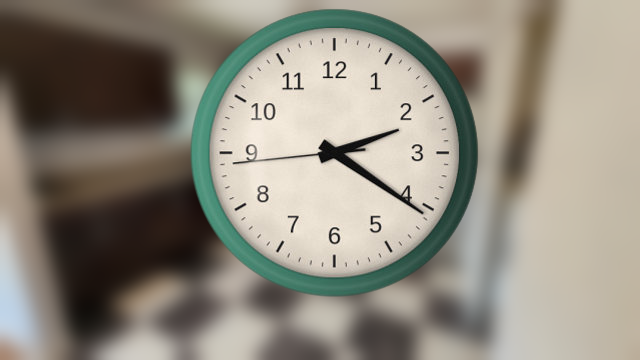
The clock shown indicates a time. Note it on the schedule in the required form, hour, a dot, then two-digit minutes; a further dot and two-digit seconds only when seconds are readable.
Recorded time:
2.20.44
